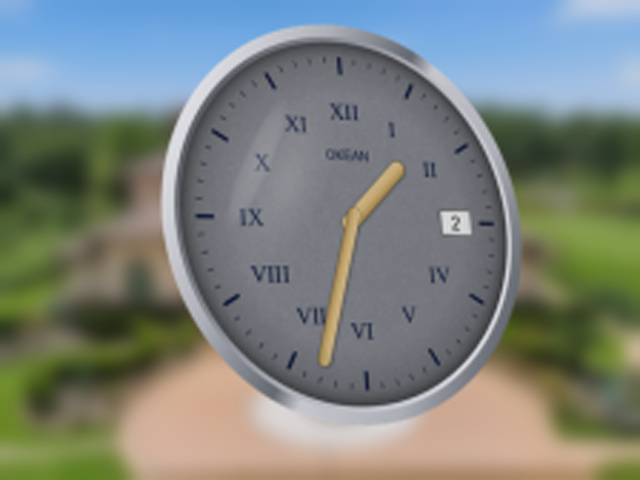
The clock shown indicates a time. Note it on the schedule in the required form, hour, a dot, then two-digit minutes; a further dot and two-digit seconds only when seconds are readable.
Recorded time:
1.33
